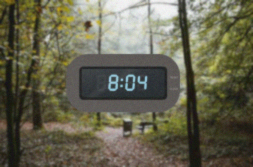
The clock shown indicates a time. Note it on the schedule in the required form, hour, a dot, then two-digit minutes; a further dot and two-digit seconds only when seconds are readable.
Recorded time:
8.04
